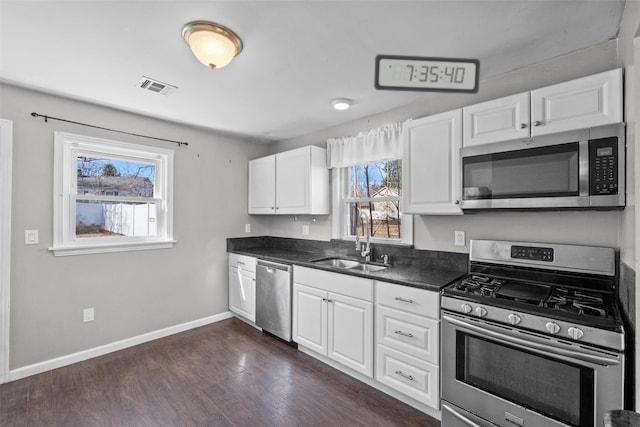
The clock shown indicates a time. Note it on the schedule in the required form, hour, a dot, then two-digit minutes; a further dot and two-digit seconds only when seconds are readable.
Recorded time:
7.35.40
